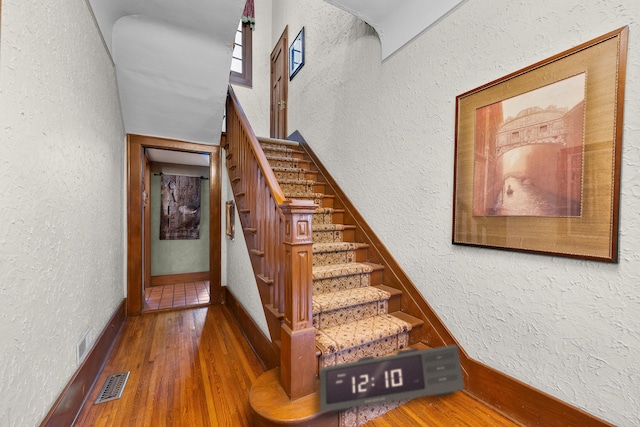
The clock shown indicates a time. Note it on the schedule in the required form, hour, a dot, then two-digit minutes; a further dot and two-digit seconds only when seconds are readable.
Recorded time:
12.10
